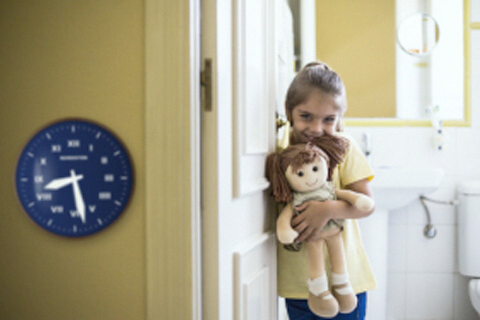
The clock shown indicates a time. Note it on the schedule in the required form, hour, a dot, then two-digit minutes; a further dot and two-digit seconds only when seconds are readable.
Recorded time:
8.28
